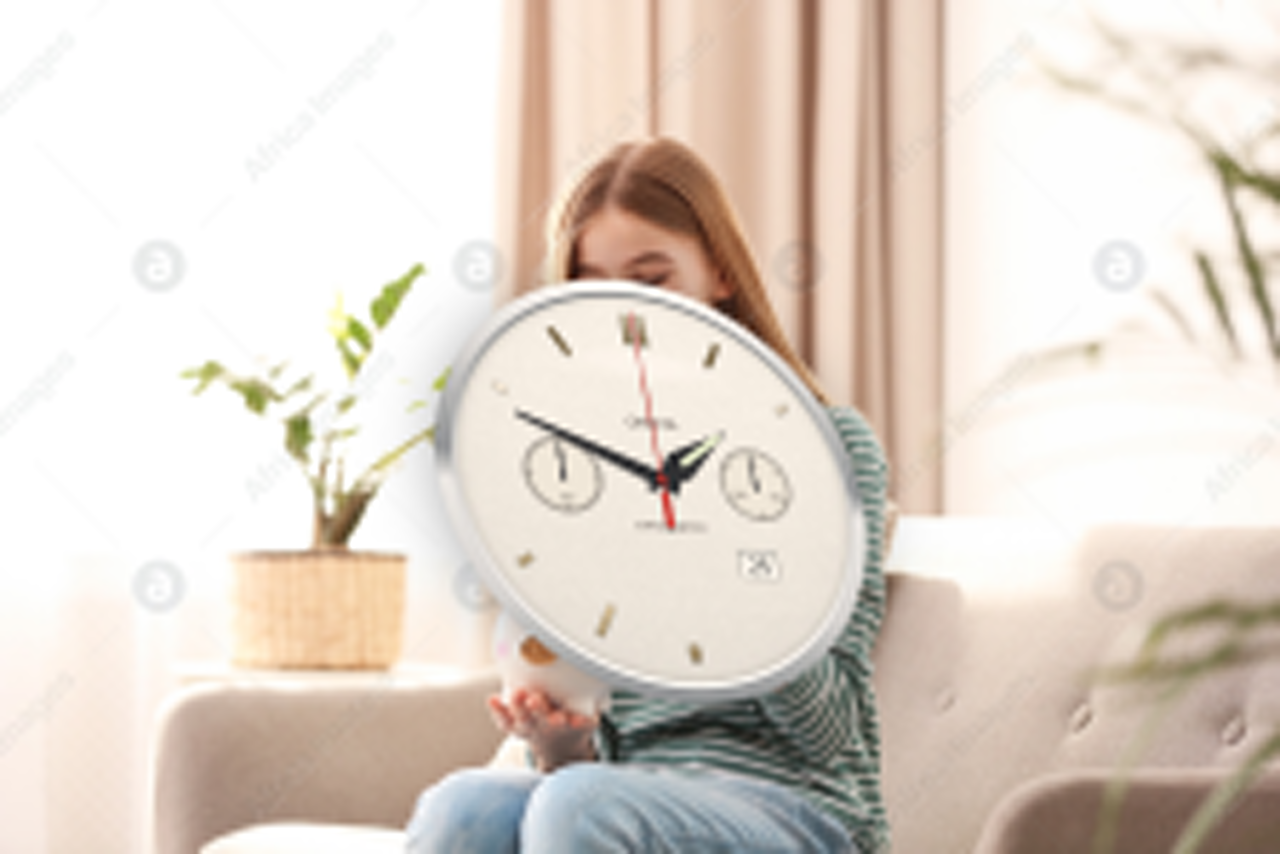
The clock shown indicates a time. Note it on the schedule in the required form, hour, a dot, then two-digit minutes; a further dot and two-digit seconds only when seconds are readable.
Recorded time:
1.49
